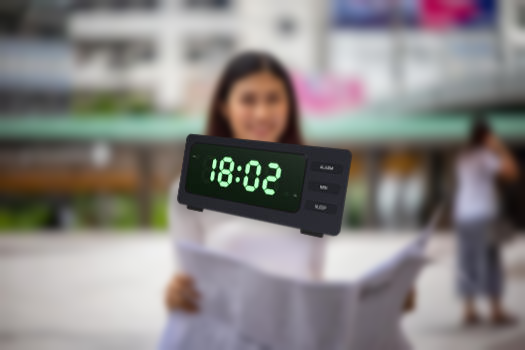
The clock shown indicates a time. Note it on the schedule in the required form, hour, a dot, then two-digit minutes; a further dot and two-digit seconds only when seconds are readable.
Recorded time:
18.02
